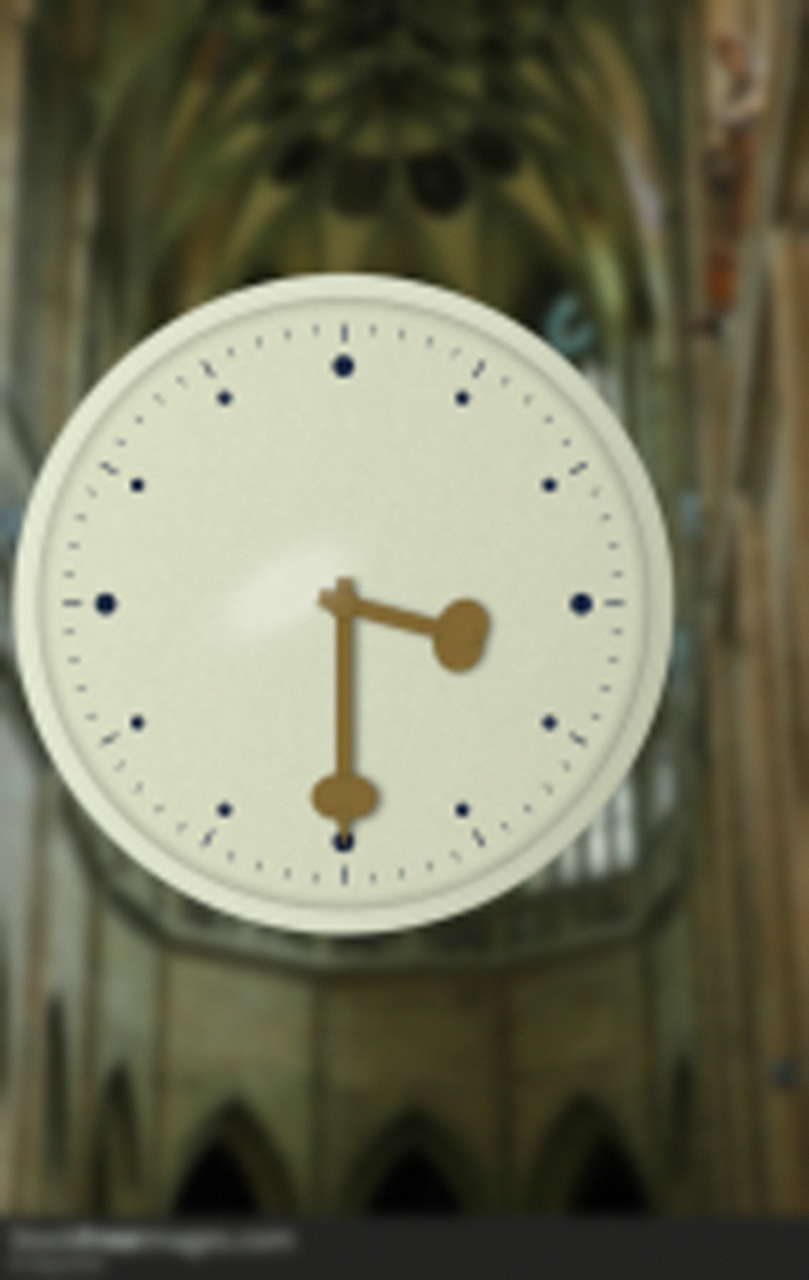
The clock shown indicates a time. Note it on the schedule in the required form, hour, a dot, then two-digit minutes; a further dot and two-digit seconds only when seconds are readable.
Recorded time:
3.30
